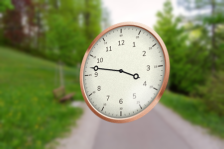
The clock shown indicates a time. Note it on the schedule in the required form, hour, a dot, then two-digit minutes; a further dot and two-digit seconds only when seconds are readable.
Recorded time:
3.47
